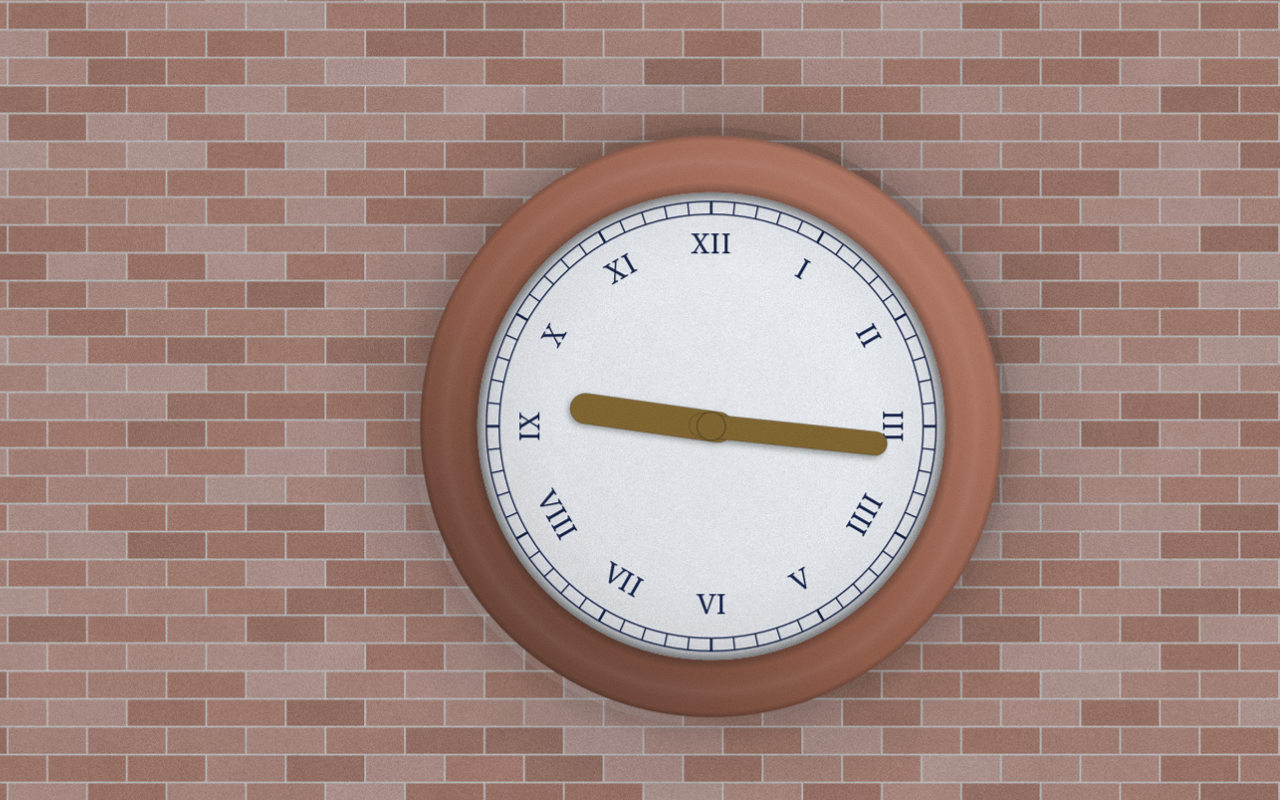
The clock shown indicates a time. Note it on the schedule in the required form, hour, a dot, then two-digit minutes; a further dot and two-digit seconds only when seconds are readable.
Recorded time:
9.16
